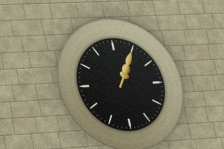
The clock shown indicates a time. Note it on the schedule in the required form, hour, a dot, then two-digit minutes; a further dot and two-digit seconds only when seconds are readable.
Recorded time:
1.05
